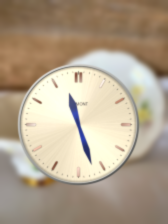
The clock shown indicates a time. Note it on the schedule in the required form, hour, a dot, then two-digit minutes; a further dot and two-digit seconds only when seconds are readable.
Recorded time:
11.27
